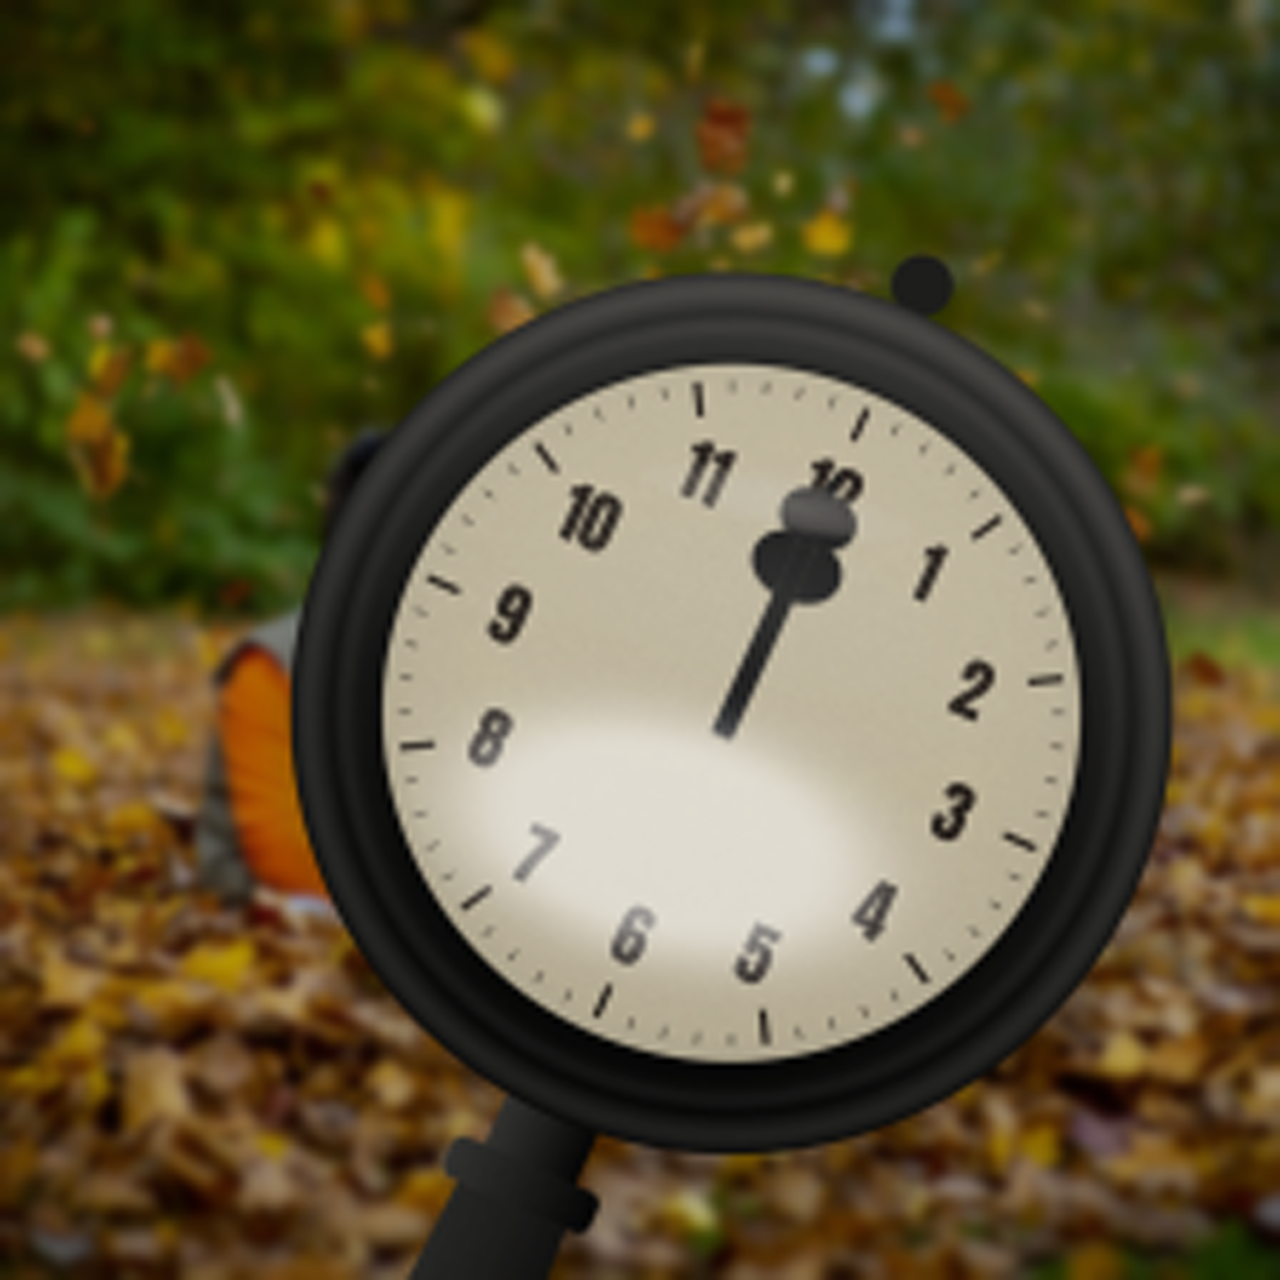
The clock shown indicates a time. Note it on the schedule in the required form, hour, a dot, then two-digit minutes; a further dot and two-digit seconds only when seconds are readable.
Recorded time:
12.00
